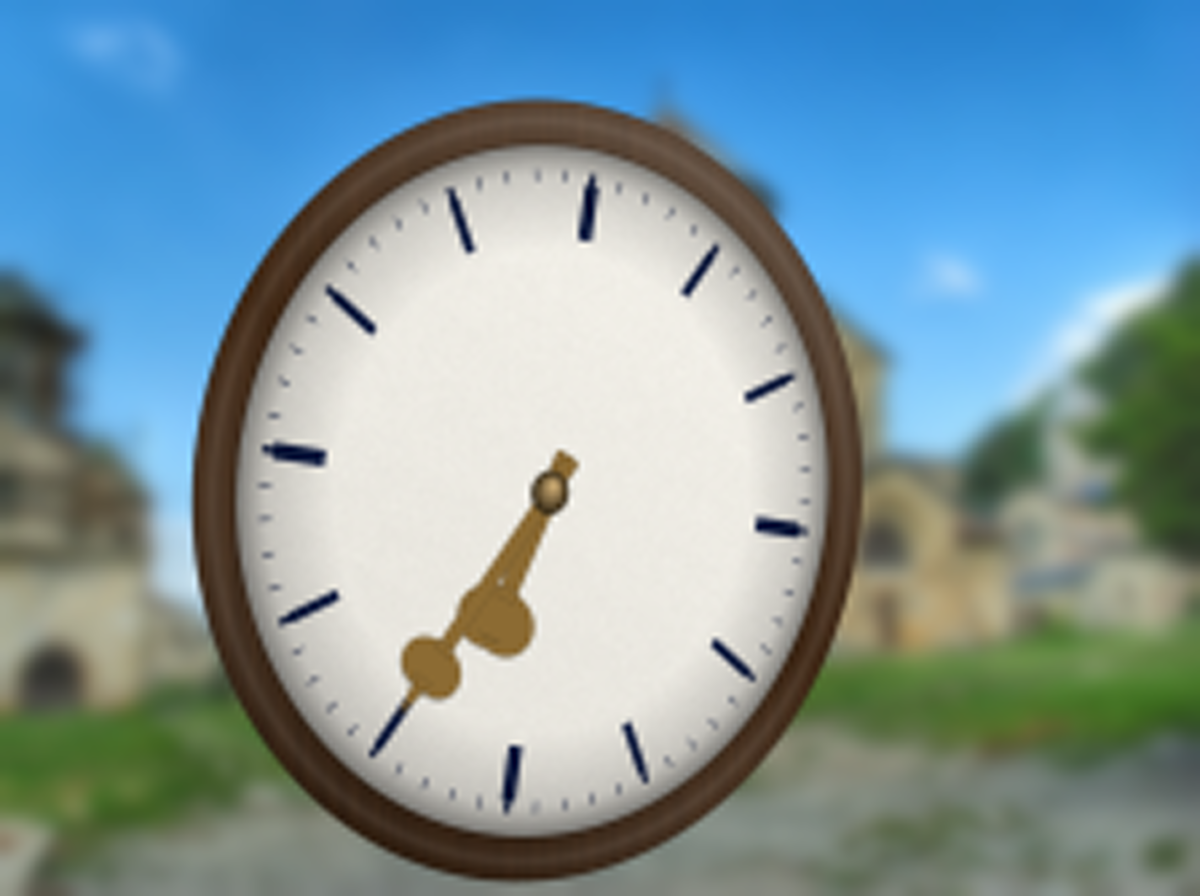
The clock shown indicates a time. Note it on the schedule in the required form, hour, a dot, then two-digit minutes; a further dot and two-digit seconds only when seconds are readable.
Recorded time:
6.35
